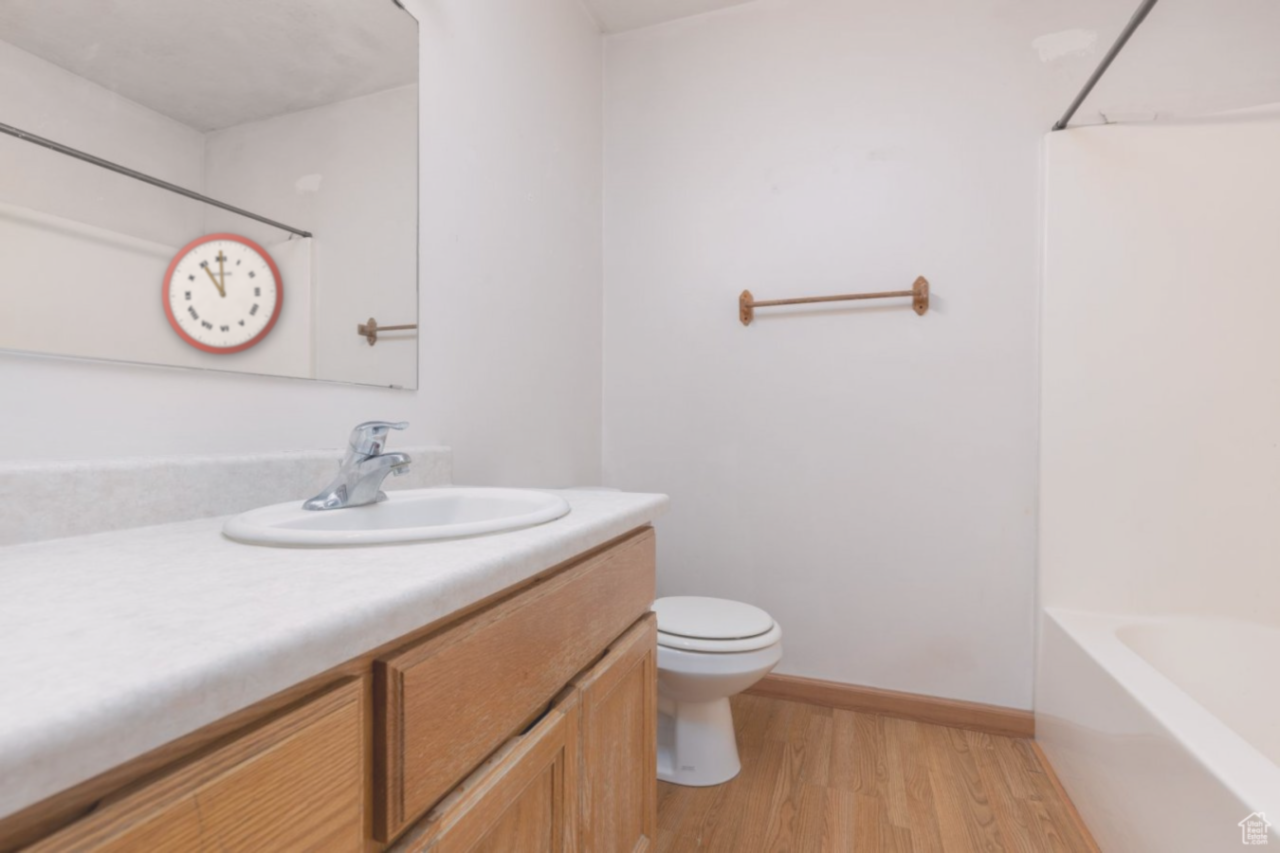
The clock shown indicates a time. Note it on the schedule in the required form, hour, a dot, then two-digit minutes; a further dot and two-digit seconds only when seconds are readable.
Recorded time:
11.00
